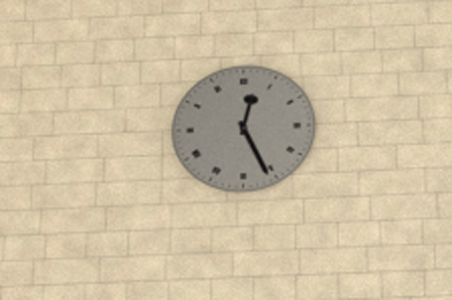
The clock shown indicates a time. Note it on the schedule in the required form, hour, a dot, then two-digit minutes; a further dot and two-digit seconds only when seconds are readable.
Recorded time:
12.26
